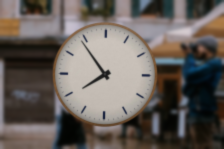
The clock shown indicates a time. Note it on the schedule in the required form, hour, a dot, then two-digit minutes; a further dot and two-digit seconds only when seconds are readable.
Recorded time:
7.54
